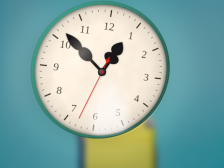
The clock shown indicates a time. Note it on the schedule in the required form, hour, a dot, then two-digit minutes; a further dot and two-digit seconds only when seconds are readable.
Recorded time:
12.51.33
